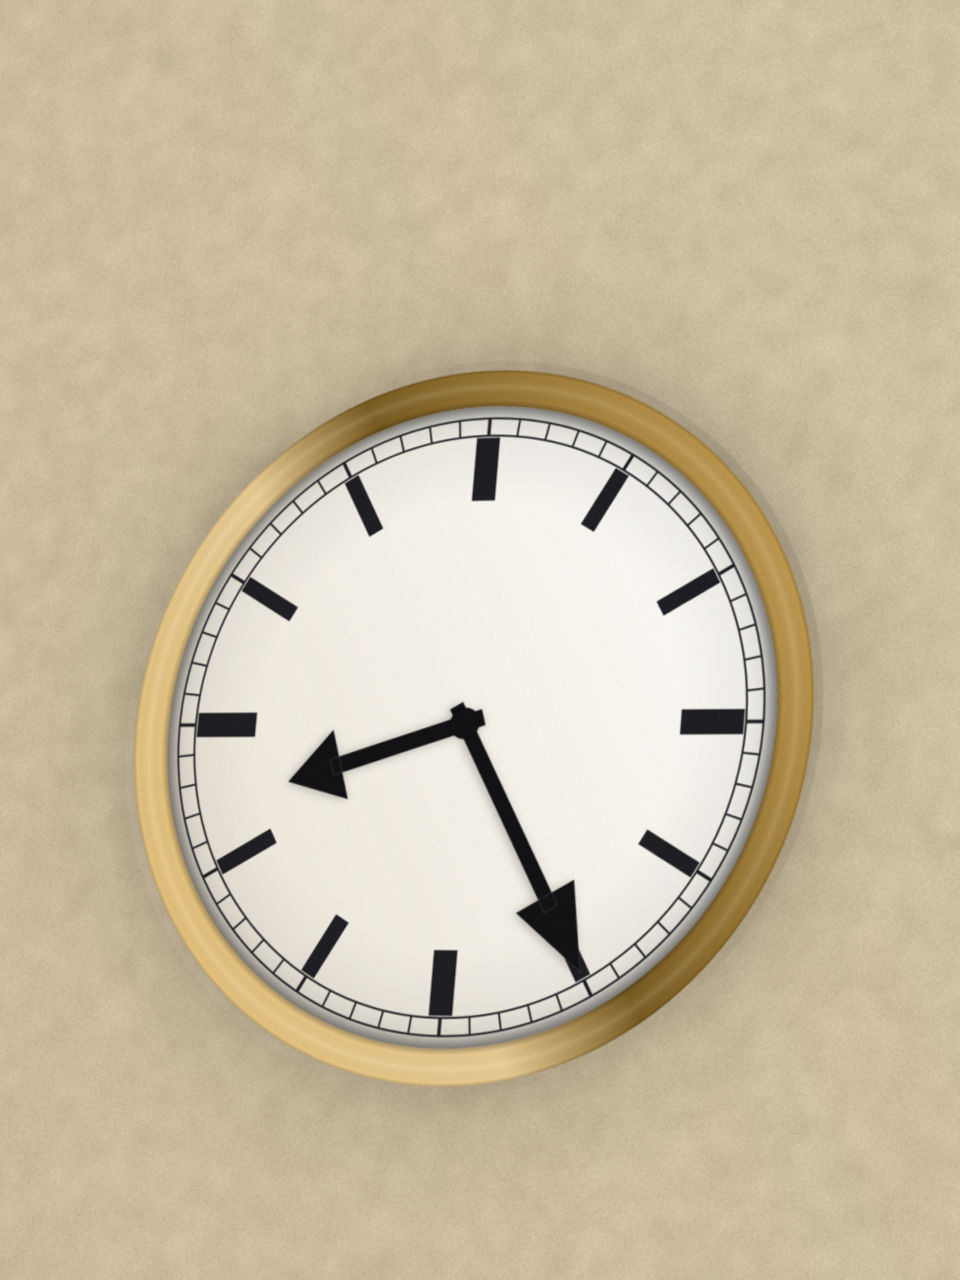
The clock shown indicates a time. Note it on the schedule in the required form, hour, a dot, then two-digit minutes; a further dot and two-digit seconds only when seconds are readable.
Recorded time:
8.25
